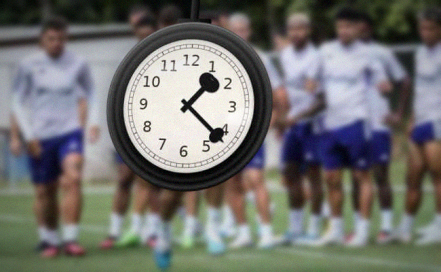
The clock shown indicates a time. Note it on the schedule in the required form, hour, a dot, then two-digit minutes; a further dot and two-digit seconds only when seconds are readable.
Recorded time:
1.22
